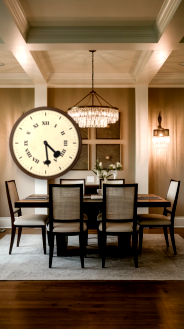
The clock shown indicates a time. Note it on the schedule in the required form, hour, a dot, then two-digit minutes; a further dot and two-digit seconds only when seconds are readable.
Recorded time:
4.29
